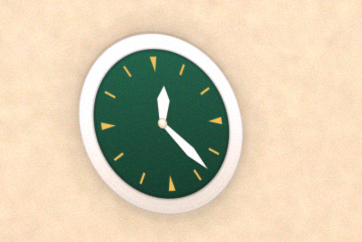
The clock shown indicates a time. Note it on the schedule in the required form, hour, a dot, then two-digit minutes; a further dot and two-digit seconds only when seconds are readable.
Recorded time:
12.23
